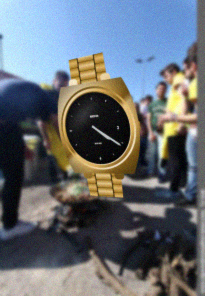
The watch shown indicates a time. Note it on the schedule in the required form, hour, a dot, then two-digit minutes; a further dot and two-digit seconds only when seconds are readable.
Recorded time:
4.21
